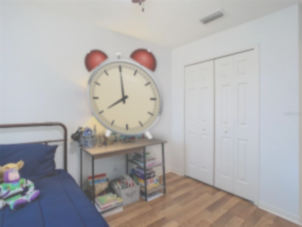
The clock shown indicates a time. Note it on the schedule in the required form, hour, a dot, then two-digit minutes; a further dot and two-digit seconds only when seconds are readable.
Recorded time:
8.00
